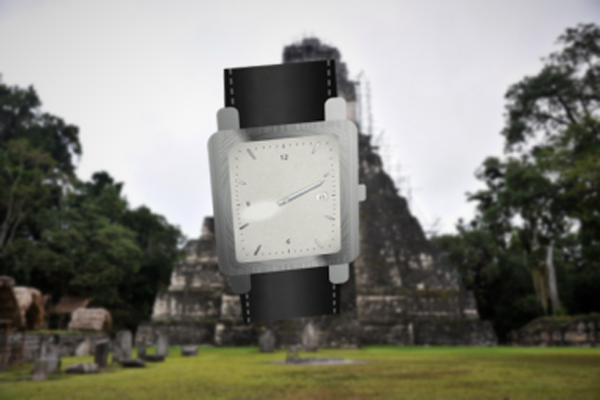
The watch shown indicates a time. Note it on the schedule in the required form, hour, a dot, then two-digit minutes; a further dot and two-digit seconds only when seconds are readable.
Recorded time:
2.11
